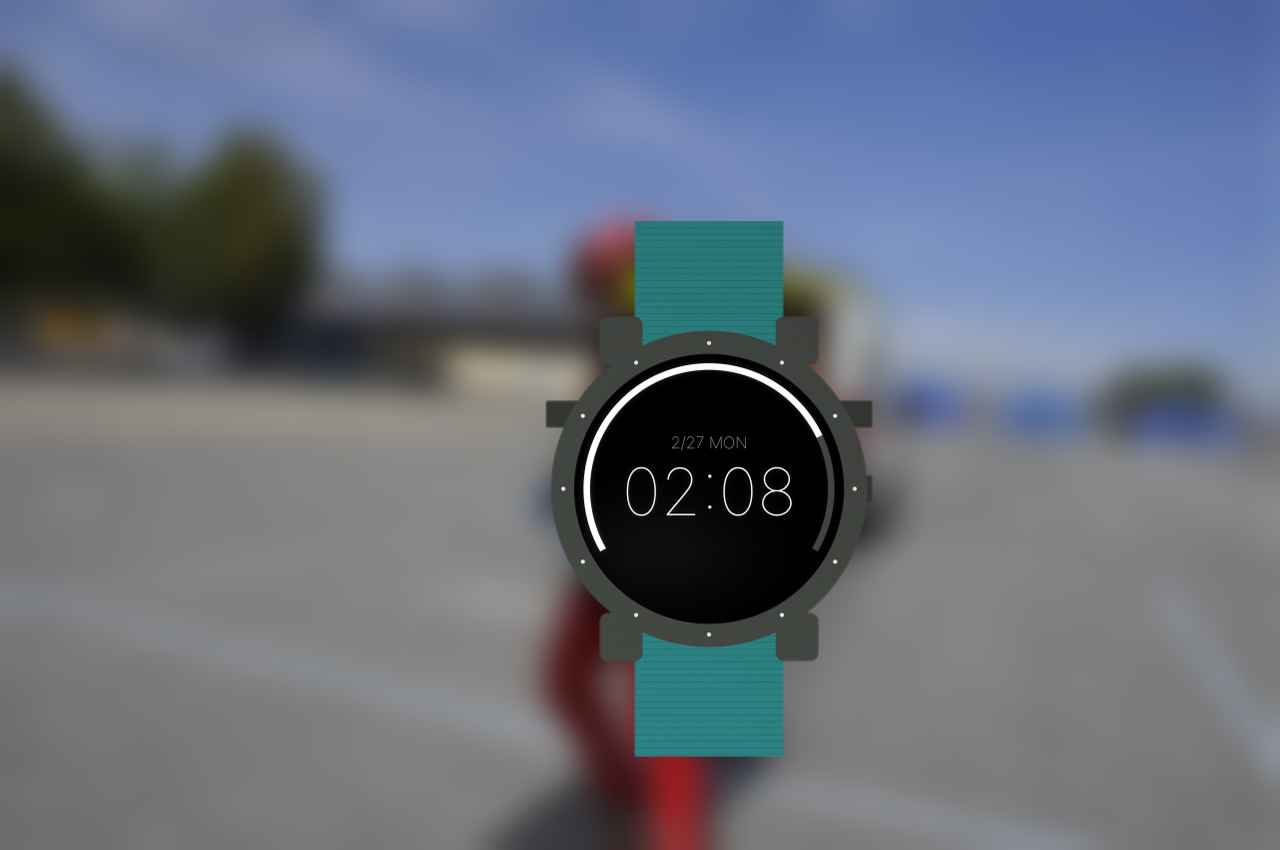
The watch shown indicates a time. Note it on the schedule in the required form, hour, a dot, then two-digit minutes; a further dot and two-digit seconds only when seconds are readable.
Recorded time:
2.08
